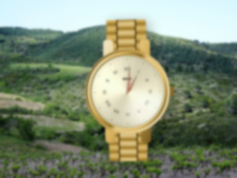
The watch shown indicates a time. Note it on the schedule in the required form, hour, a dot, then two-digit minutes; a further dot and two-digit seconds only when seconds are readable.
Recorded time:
1.01
